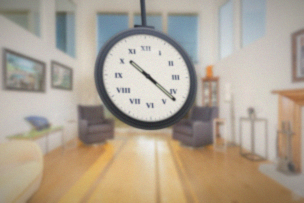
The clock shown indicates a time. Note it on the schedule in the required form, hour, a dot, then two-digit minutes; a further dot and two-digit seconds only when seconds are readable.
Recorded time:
10.22
